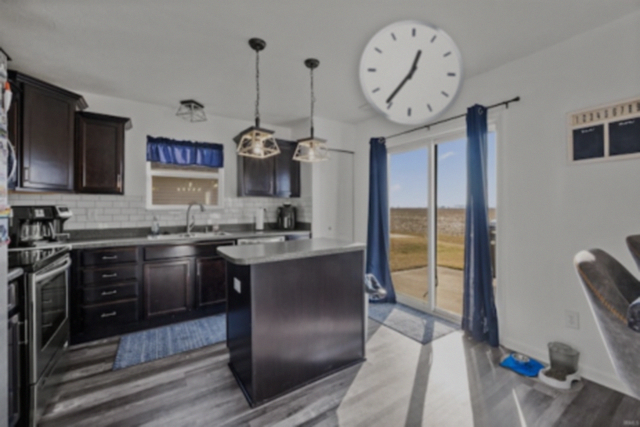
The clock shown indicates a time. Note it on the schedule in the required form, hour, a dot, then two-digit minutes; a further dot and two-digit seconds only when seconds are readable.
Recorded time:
12.36
